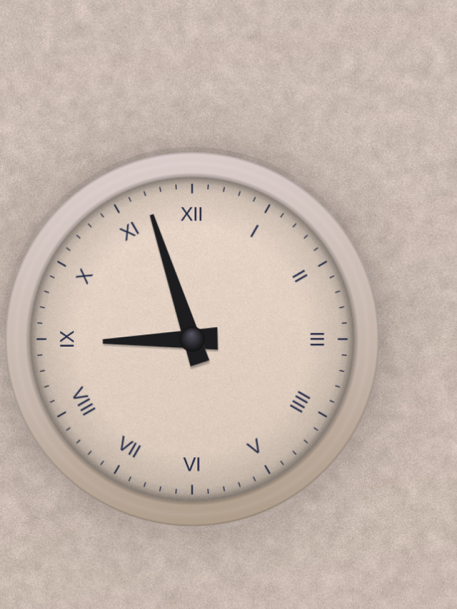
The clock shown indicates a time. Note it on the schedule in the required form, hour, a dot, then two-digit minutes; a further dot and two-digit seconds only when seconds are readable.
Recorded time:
8.57
